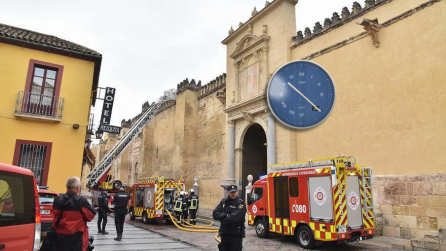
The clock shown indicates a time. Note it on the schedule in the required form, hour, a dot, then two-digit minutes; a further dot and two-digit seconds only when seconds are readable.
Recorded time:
10.22
